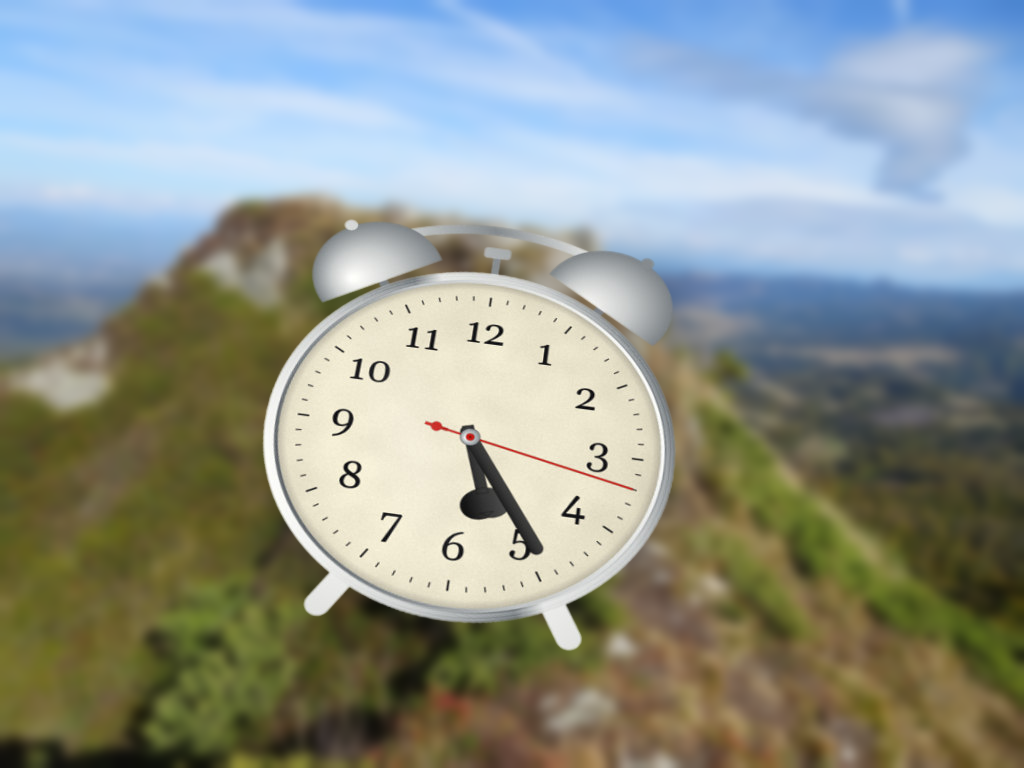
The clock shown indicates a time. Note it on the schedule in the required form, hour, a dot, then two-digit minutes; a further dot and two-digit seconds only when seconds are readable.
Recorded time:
5.24.17
